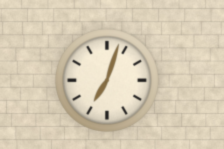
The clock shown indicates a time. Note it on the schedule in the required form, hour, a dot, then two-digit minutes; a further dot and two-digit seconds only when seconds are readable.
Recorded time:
7.03
